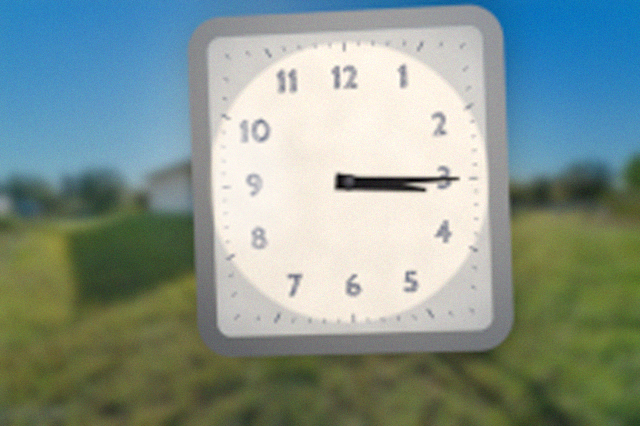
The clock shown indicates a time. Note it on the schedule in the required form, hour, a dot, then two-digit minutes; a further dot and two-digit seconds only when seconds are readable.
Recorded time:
3.15
